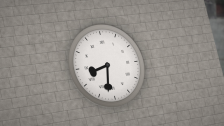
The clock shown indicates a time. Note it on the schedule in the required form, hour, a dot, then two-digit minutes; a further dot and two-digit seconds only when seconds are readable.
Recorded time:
8.32
